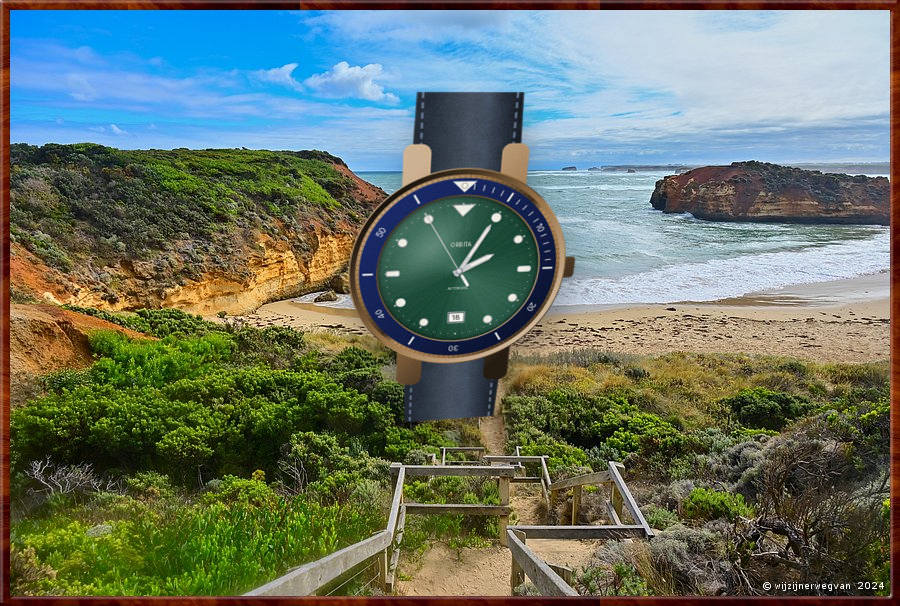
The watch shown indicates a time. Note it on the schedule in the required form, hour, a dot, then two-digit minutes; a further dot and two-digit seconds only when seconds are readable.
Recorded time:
2.04.55
